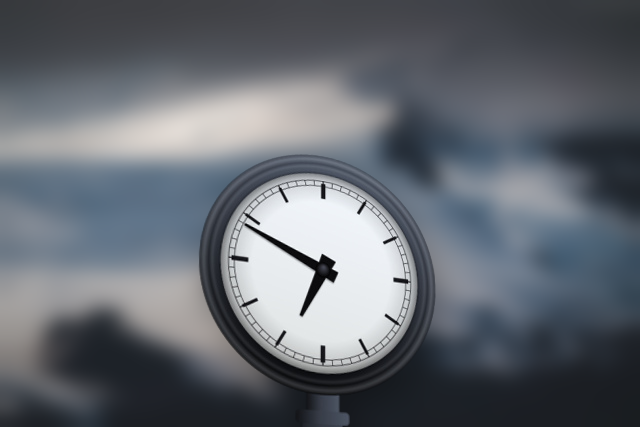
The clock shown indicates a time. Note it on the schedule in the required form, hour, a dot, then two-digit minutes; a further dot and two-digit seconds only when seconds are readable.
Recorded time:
6.49
